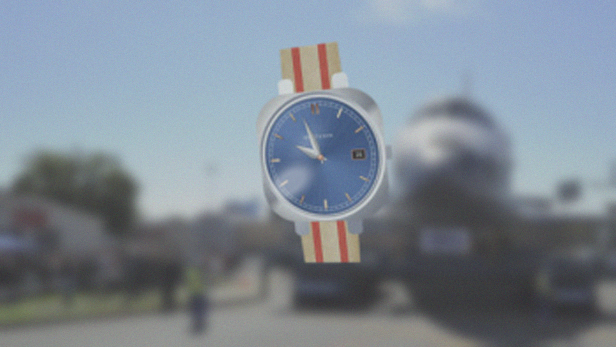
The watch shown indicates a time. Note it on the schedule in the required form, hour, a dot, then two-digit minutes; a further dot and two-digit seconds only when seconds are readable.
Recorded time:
9.57
